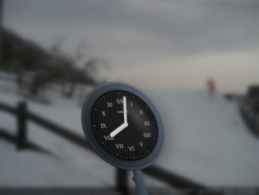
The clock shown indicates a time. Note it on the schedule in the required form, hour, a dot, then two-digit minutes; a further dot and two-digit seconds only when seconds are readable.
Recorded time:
8.02
